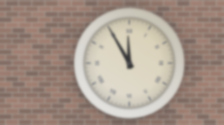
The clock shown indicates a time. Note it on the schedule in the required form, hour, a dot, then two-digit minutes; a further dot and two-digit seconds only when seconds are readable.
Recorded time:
11.55
